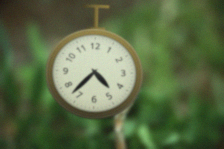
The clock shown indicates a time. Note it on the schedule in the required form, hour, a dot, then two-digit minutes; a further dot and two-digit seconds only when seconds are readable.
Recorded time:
4.37
